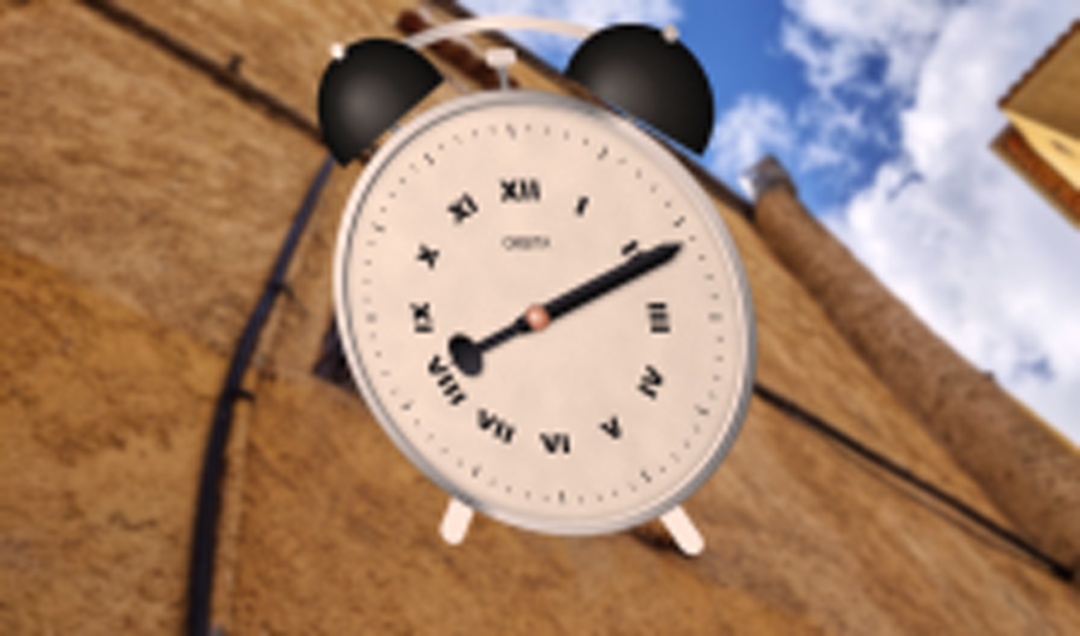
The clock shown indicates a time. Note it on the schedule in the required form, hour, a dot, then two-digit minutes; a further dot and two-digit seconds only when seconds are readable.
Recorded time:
8.11
